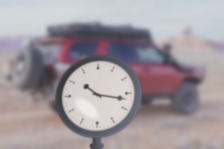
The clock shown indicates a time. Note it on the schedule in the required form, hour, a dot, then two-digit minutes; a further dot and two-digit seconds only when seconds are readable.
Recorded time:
10.17
